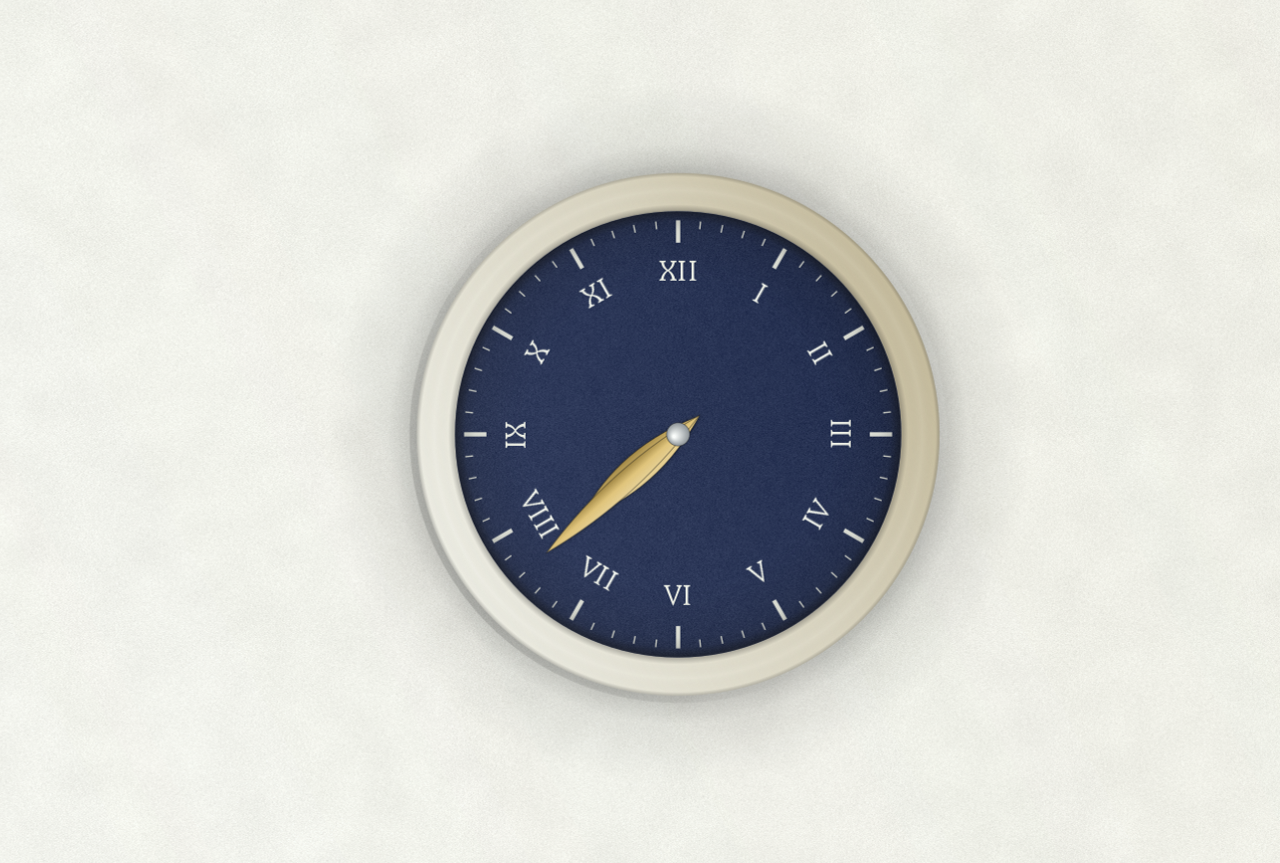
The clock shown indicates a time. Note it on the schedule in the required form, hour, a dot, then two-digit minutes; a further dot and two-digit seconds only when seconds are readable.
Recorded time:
7.38
